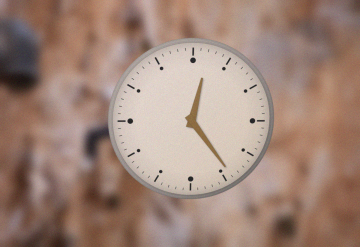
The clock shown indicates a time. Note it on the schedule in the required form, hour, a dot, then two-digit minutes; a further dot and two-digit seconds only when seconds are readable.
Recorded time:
12.24
